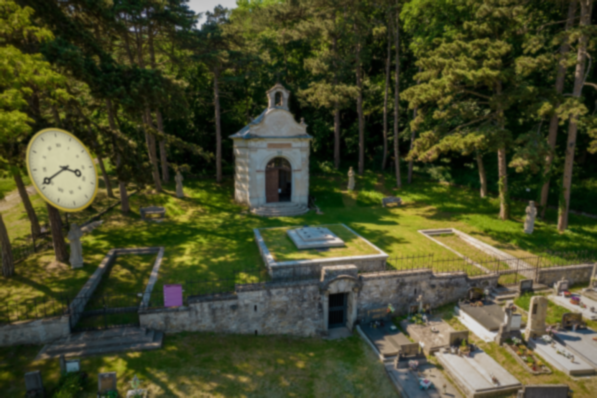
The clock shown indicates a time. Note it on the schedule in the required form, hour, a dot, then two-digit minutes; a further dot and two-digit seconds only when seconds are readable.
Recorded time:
3.41
